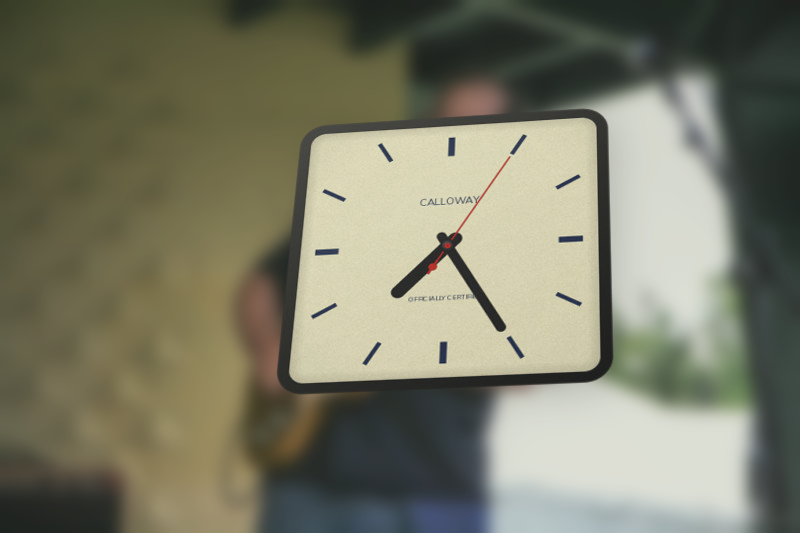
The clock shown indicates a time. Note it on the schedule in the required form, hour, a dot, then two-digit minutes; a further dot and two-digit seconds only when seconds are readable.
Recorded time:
7.25.05
